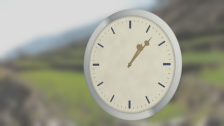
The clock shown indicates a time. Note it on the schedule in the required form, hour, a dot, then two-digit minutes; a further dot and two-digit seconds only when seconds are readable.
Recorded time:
1.07
